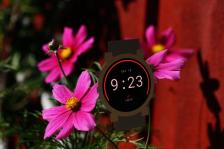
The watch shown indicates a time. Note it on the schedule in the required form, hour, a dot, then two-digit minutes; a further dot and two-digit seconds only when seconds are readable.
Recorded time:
9.23
